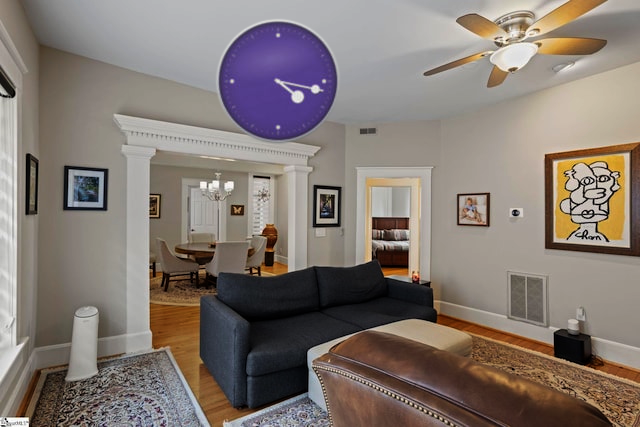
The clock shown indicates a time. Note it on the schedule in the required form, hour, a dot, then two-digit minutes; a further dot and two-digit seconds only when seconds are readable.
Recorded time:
4.17
